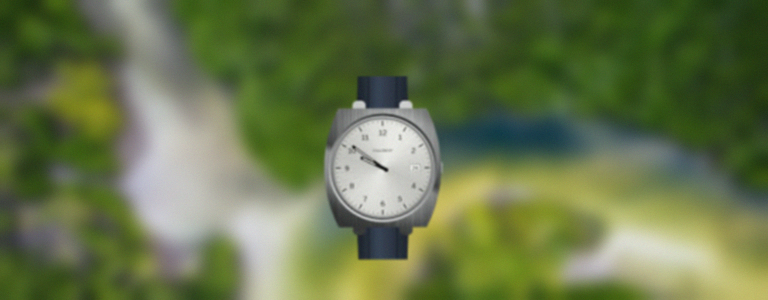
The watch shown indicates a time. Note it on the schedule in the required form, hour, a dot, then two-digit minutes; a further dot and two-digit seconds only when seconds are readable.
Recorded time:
9.51
